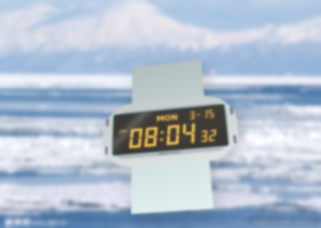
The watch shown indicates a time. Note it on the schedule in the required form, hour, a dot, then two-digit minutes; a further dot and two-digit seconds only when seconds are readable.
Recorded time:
8.04.32
